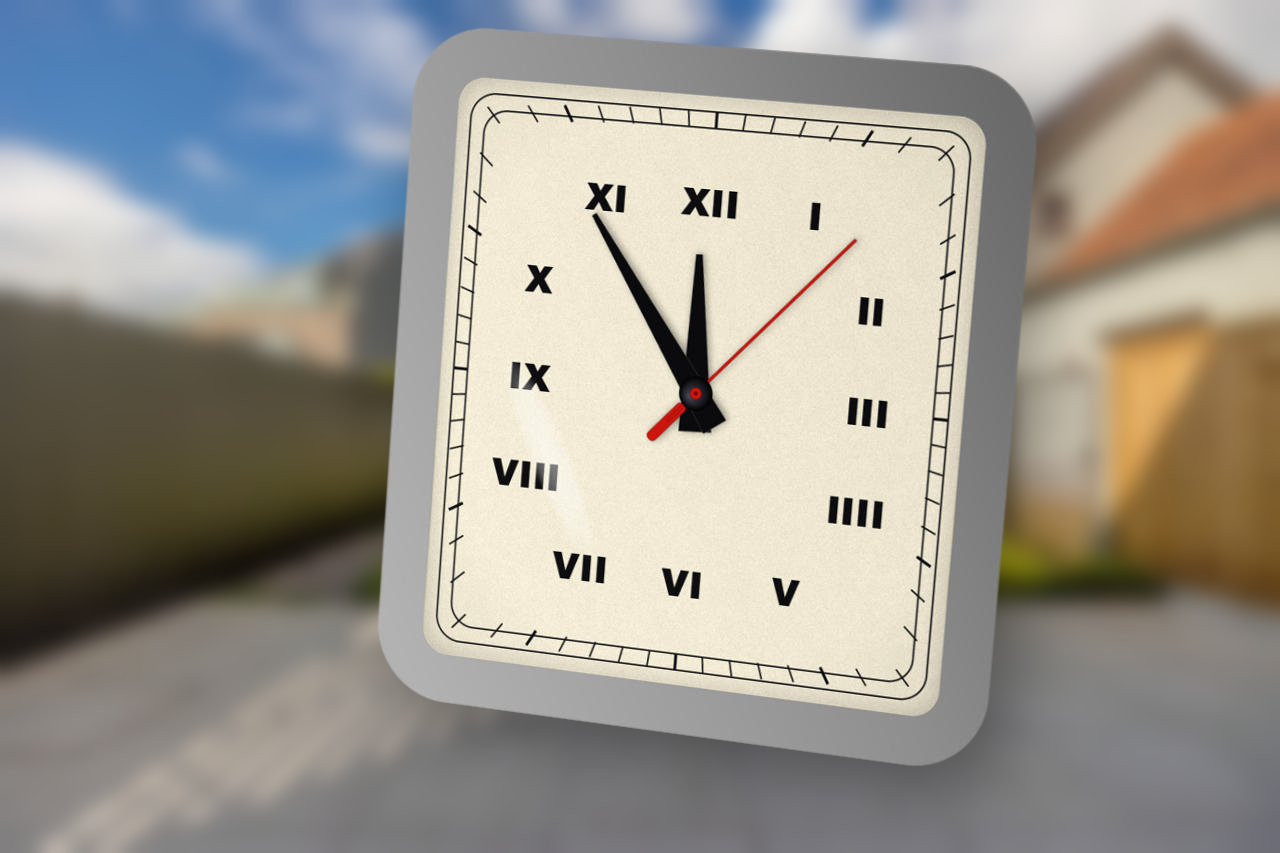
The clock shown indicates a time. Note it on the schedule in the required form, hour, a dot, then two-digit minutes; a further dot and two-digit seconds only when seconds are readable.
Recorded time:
11.54.07
